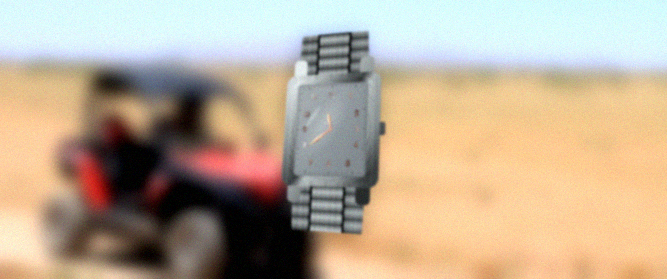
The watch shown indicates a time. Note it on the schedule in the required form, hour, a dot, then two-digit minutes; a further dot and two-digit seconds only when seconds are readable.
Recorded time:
11.39
